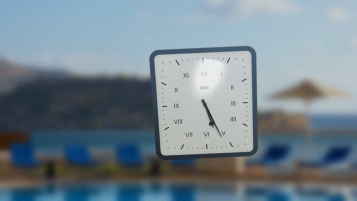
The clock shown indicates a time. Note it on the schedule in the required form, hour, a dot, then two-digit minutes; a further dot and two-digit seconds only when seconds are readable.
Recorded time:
5.26
